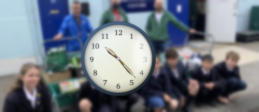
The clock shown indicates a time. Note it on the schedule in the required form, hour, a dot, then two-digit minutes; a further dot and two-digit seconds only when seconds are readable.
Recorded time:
10.23
